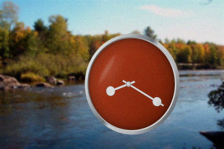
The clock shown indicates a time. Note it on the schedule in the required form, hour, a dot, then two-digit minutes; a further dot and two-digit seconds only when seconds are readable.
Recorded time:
8.20
